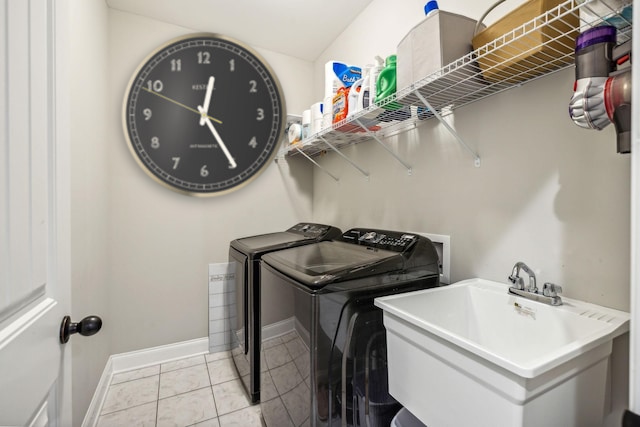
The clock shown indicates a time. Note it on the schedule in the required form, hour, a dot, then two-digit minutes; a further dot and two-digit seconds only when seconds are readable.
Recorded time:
12.24.49
